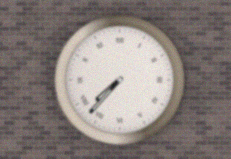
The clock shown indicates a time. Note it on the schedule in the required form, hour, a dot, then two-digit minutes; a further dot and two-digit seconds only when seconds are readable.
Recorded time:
7.37
